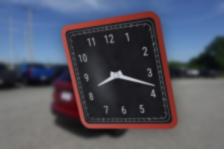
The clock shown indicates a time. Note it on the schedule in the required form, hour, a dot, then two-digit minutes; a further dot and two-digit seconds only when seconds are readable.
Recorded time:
8.18
